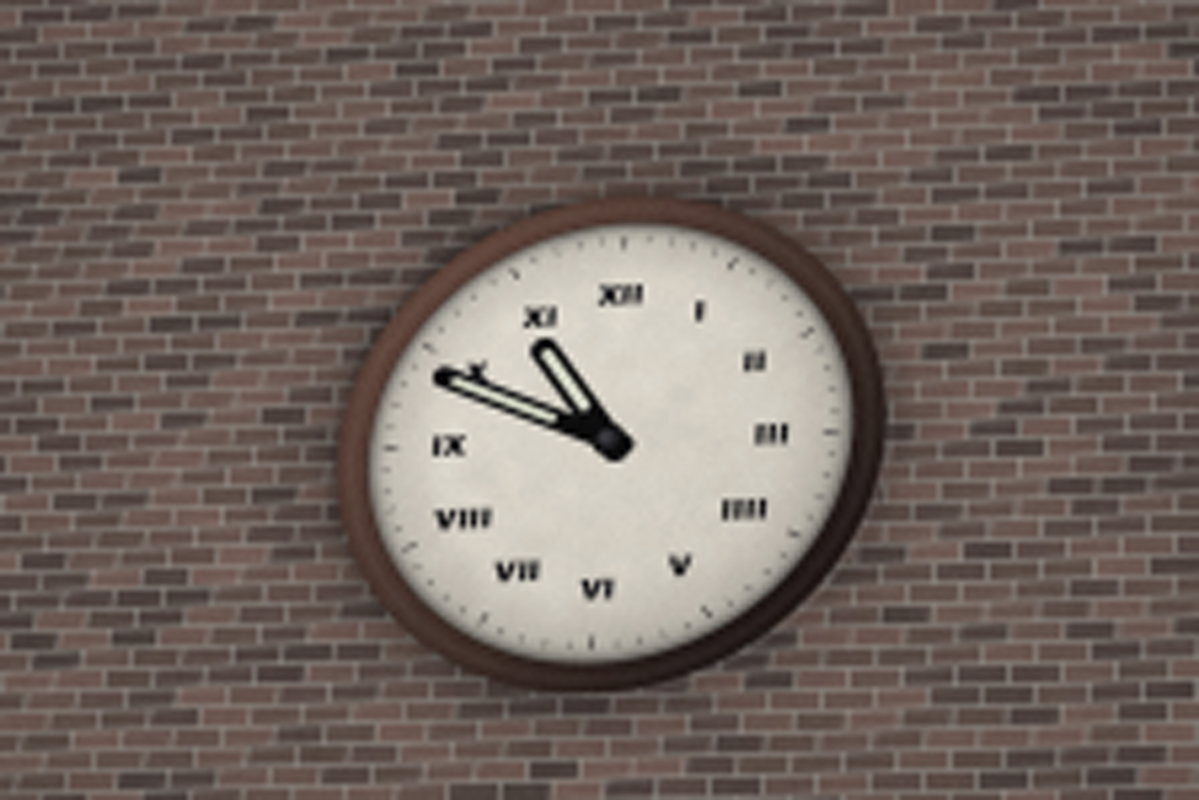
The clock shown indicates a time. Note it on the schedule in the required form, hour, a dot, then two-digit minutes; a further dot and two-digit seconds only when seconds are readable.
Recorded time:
10.49
